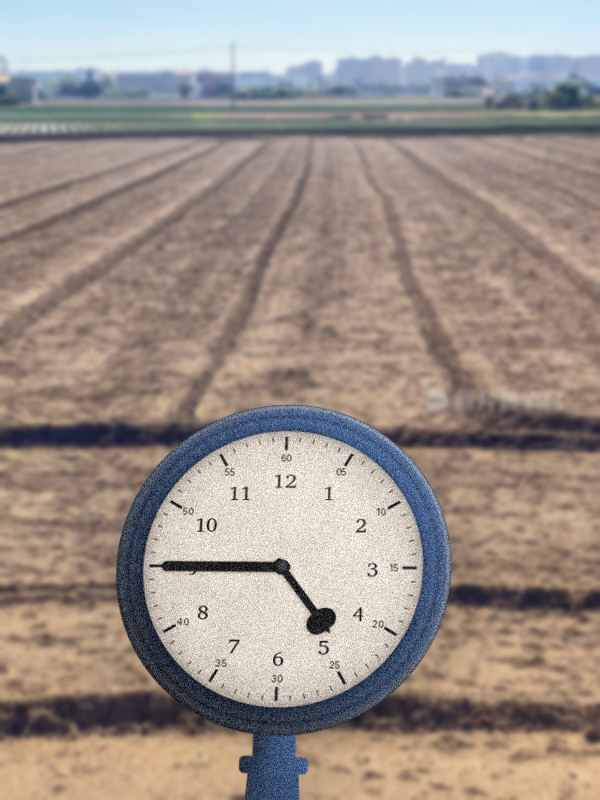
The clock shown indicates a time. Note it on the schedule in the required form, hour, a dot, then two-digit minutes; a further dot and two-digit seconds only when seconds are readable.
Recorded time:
4.45
